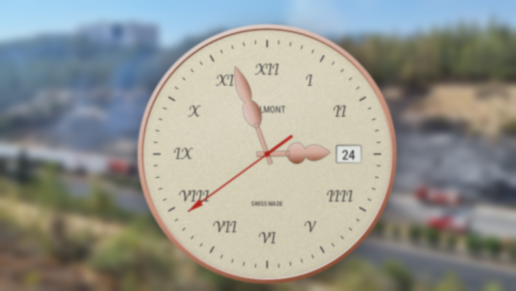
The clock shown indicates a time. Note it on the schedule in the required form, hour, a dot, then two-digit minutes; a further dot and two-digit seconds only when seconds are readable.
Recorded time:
2.56.39
